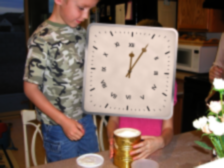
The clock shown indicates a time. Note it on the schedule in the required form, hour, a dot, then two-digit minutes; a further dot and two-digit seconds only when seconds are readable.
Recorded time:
12.05
